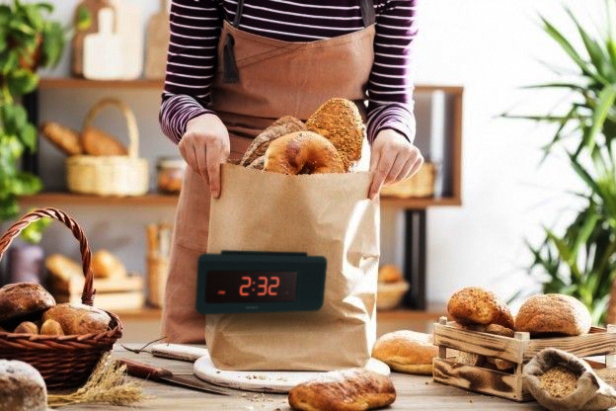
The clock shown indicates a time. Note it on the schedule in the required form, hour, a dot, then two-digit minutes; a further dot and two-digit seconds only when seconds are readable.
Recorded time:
2.32
